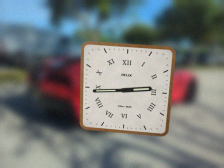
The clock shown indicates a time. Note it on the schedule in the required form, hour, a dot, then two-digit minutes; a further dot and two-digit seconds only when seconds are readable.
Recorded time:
2.44
